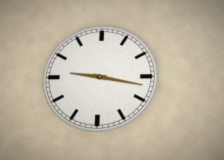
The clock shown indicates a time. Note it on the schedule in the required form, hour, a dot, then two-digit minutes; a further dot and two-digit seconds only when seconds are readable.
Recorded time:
9.17
